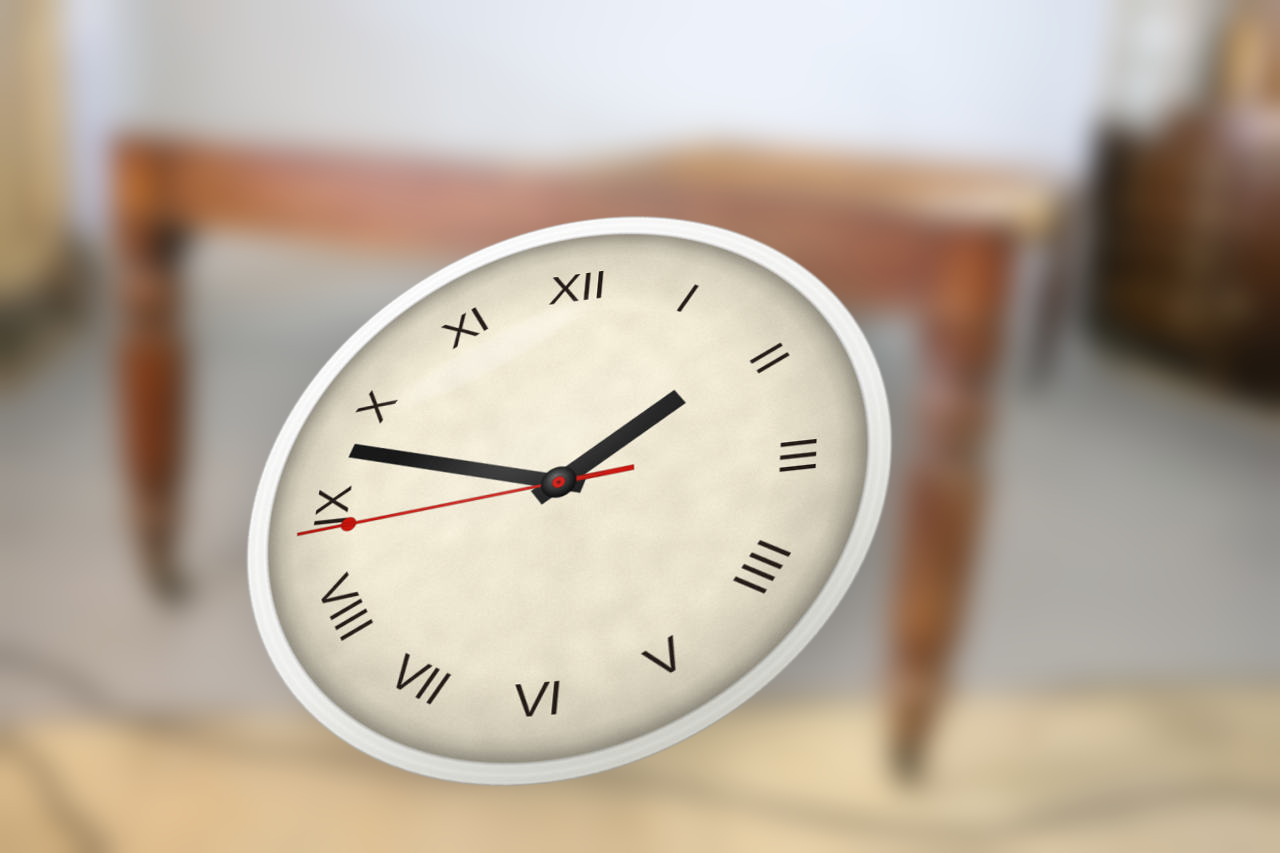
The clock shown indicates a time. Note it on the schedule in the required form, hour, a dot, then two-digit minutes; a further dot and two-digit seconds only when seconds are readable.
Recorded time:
1.47.44
